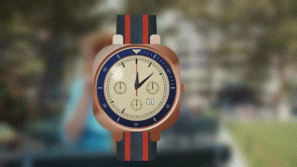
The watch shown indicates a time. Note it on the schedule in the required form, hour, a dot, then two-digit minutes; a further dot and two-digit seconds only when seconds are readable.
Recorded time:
12.08
